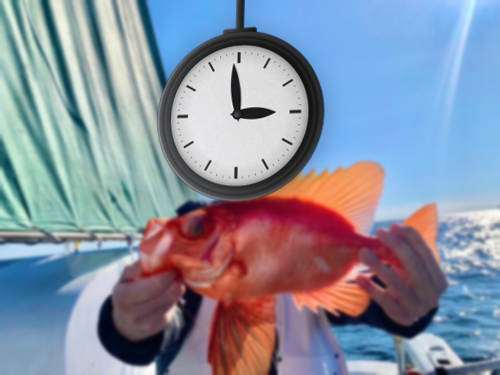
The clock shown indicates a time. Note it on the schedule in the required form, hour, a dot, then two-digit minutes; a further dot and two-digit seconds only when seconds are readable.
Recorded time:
2.59
